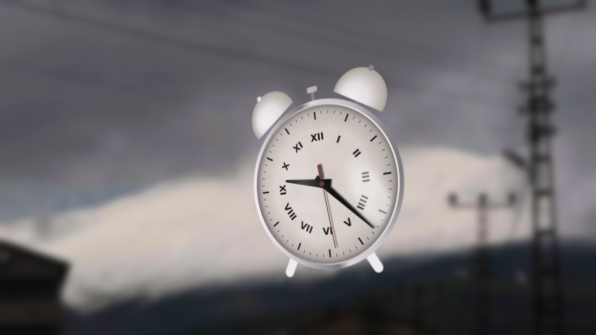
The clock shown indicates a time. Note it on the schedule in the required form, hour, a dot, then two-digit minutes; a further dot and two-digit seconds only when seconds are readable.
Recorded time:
9.22.29
